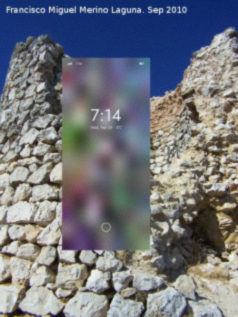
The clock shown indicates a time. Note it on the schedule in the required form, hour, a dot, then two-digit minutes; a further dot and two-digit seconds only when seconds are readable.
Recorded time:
7.14
